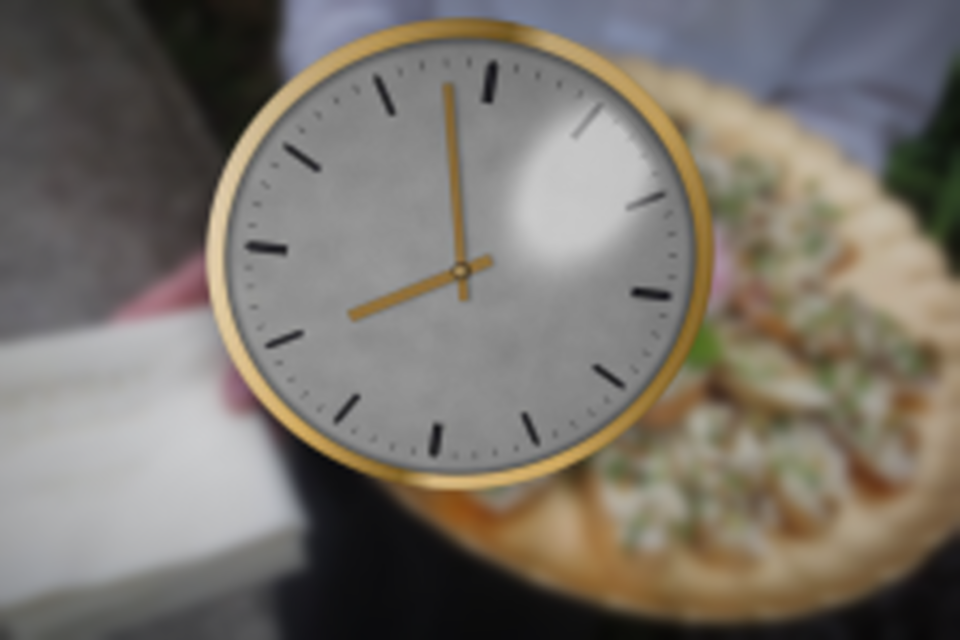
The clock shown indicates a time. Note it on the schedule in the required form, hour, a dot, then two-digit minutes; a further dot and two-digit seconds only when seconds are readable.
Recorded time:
7.58
